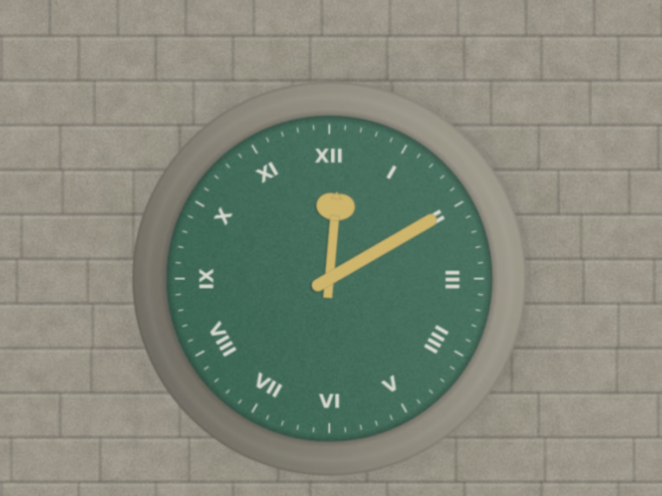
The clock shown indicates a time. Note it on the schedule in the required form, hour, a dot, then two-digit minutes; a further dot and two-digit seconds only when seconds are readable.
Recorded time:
12.10
